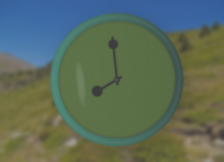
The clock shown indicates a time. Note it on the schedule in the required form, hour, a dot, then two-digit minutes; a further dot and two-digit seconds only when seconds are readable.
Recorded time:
7.59
